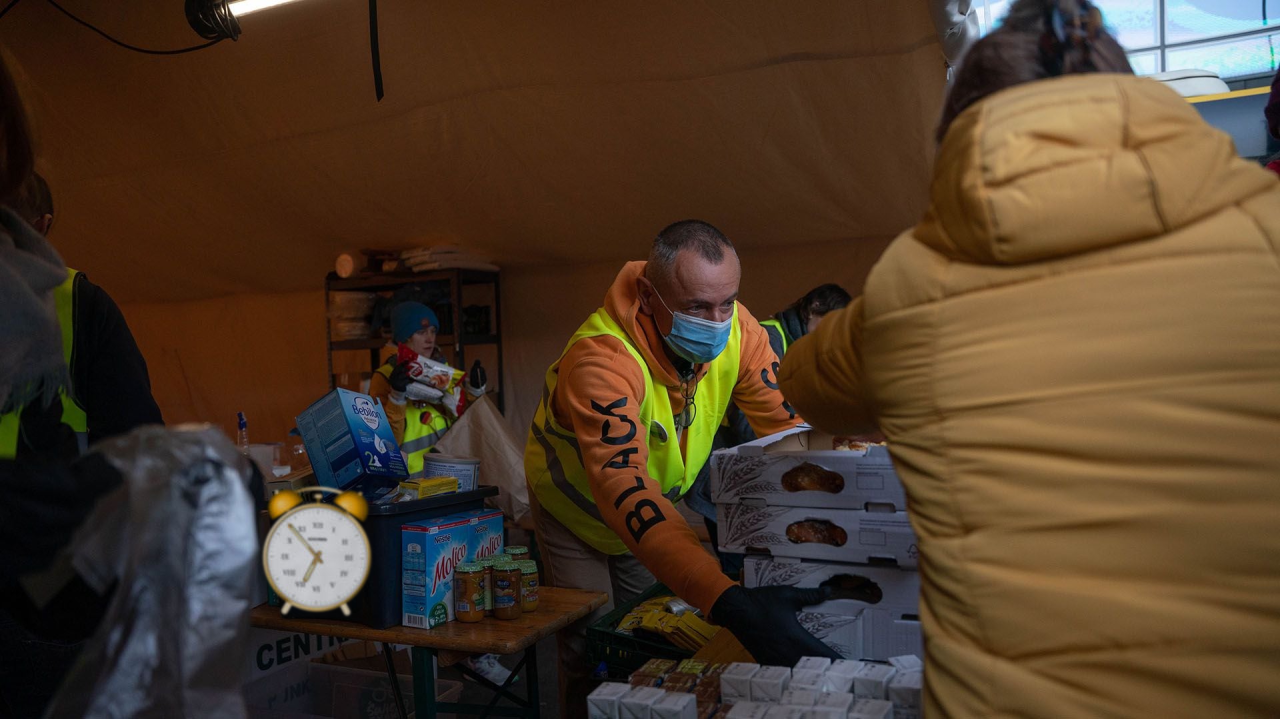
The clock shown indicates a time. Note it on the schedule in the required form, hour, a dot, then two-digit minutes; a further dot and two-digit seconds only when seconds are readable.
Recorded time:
6.53
